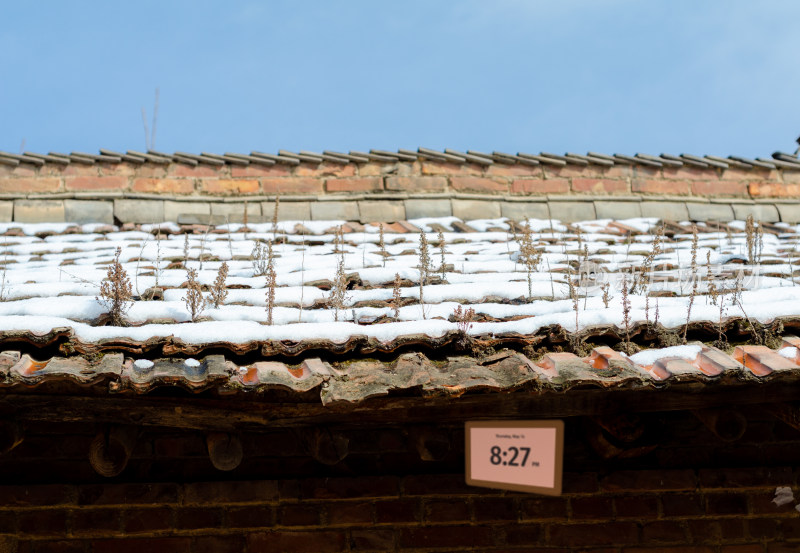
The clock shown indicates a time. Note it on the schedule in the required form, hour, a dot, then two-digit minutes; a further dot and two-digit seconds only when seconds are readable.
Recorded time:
8.27
